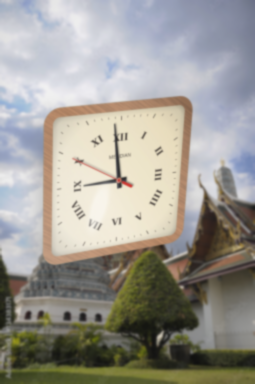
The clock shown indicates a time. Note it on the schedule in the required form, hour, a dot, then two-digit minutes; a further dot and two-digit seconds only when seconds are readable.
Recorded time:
8.58.50
